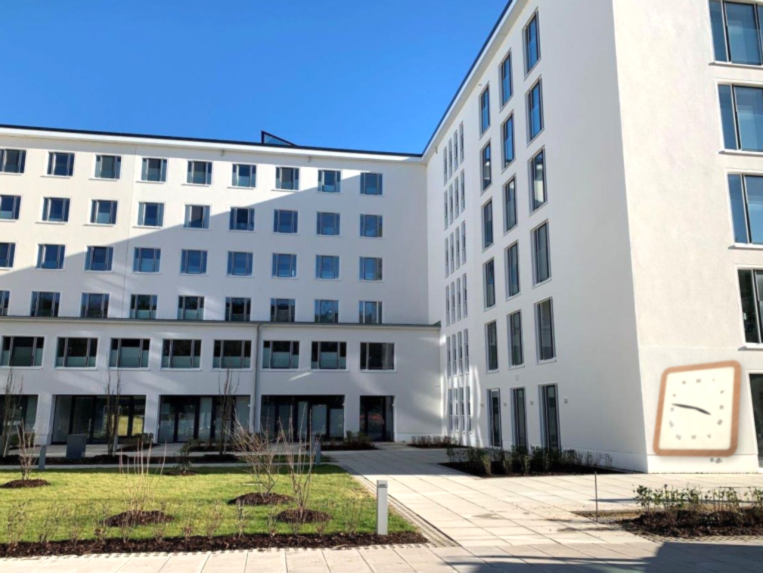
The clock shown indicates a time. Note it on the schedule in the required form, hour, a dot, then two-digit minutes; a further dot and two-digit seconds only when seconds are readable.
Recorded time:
3.47
